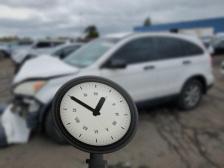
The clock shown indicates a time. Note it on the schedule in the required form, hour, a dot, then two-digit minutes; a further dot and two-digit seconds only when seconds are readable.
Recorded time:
12.50
